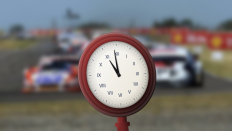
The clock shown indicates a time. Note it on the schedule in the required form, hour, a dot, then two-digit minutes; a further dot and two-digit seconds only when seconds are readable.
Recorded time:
10.59
